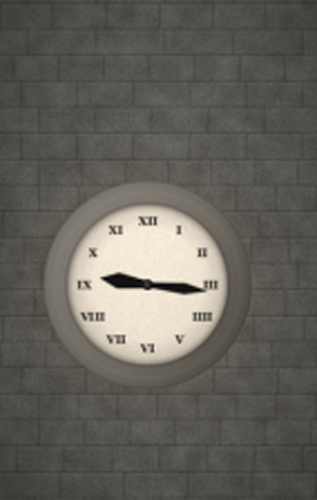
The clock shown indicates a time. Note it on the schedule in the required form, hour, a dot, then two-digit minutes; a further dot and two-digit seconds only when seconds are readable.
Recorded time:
9.16
